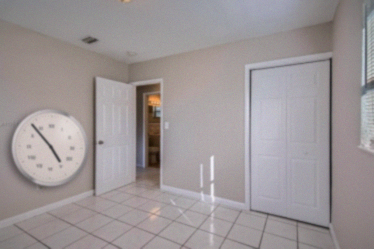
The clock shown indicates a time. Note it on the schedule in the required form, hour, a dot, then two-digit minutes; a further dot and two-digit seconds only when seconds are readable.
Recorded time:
4.53
